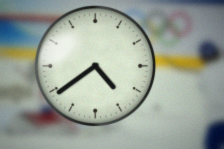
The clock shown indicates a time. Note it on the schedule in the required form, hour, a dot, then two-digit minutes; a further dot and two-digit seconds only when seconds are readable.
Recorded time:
4.39
